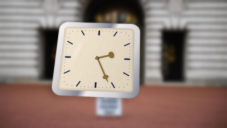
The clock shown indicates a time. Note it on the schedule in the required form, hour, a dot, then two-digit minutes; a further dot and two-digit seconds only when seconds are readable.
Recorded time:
2.26
